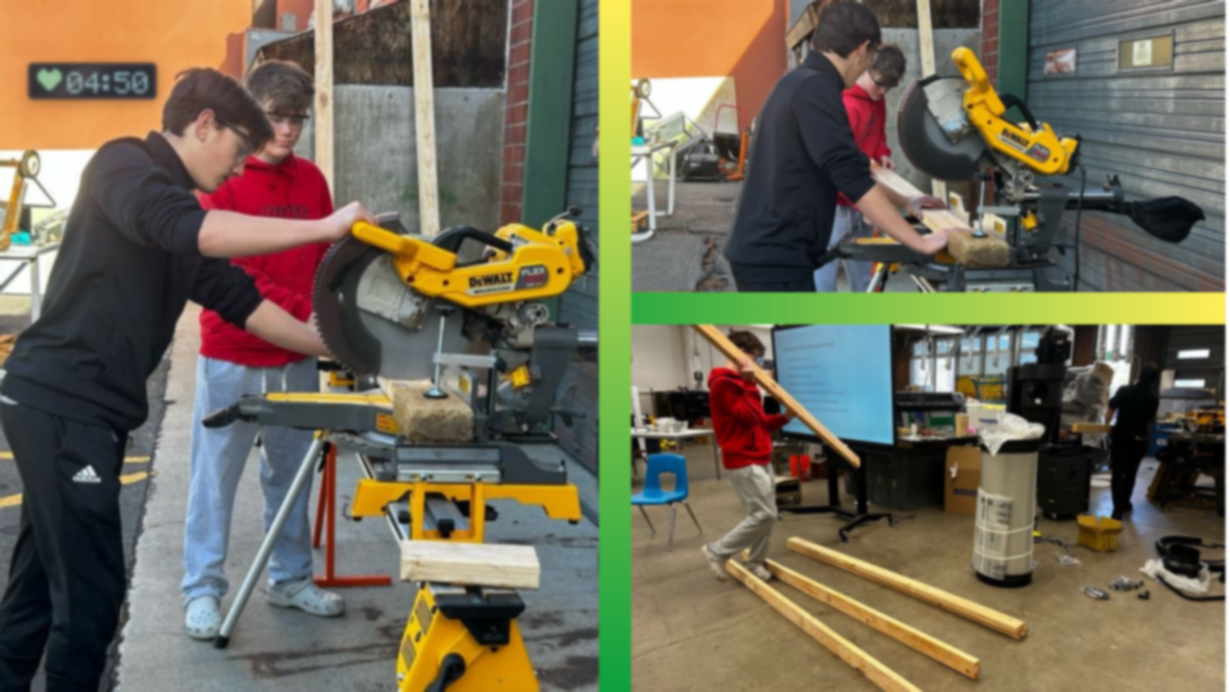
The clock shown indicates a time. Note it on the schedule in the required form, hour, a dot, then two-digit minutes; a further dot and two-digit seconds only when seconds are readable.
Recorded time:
4.50
